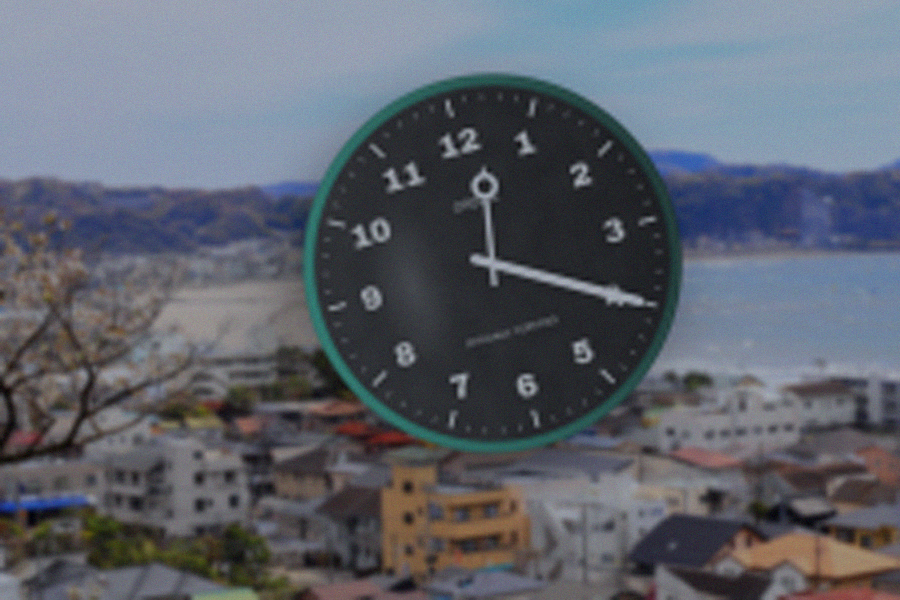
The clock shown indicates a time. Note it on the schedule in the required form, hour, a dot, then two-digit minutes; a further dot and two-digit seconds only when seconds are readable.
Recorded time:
12.20
